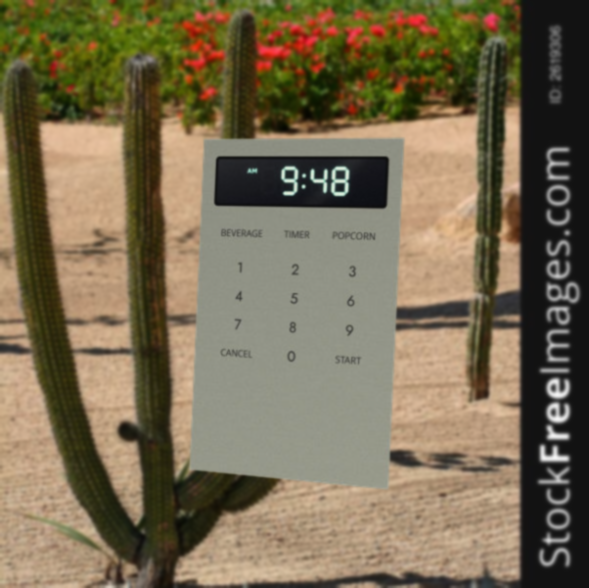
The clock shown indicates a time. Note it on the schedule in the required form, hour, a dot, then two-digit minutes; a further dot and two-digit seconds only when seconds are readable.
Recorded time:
9.48
